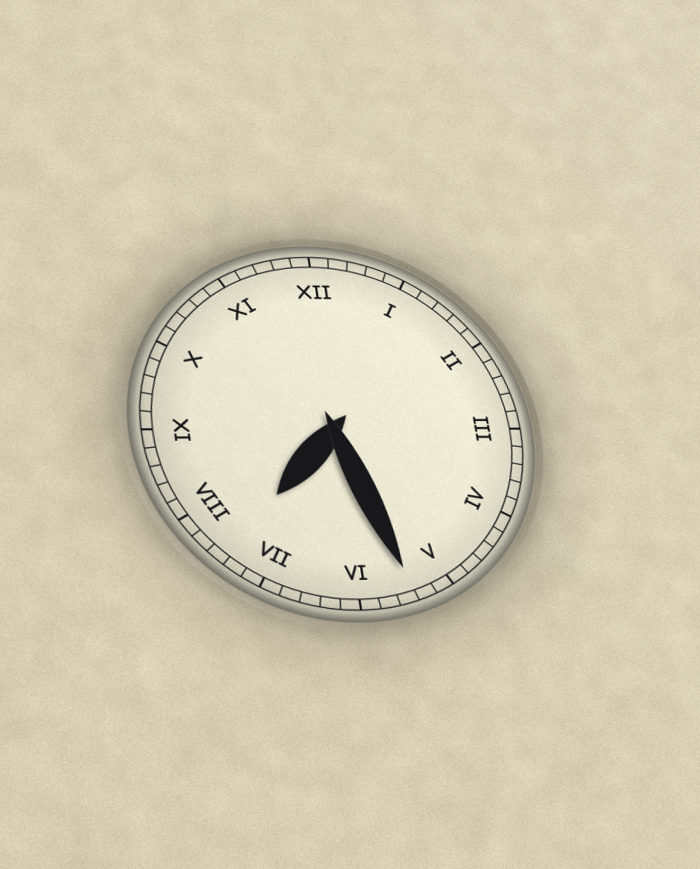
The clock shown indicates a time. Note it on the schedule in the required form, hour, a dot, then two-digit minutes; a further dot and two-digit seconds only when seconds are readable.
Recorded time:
7.27
